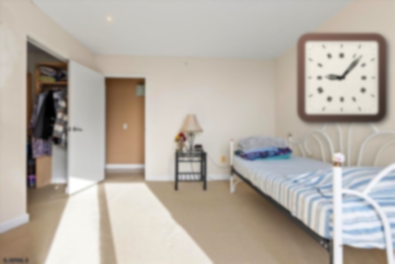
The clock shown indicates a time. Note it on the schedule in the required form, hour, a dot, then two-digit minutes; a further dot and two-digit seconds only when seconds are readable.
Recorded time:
9.07
